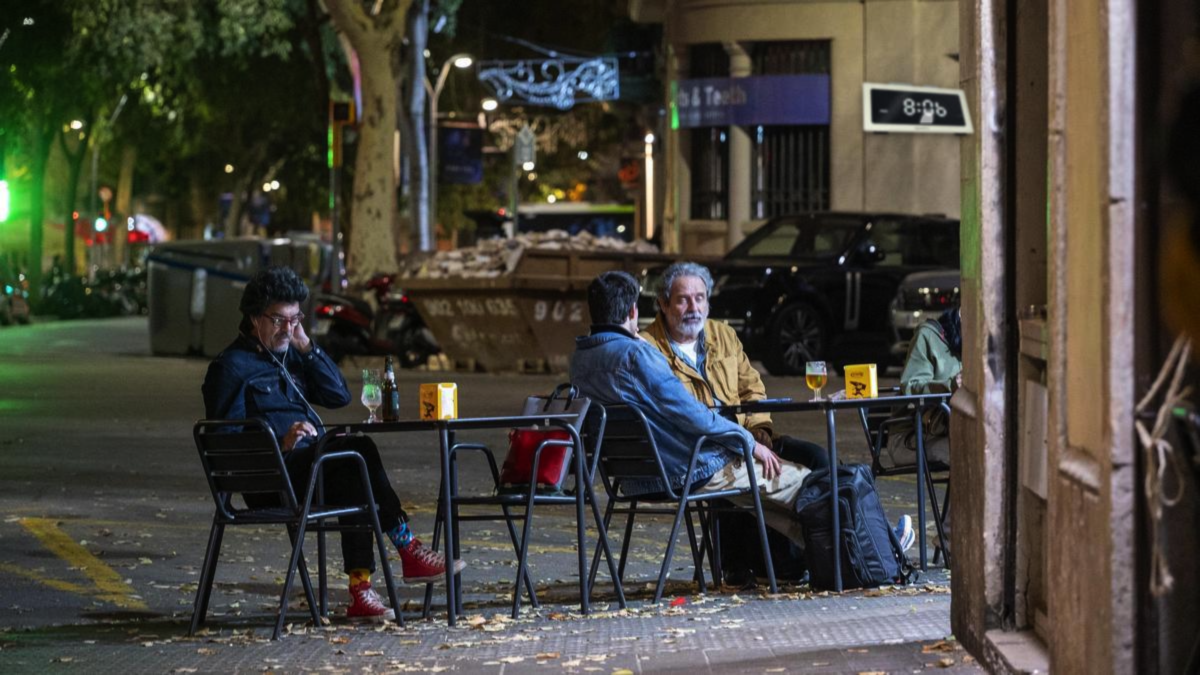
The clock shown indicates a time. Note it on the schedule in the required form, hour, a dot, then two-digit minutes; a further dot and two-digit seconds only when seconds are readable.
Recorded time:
8.06
